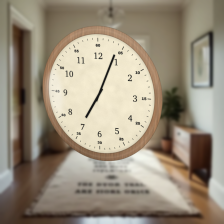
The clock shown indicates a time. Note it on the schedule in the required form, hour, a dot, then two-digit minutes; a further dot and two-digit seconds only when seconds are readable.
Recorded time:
7.04
